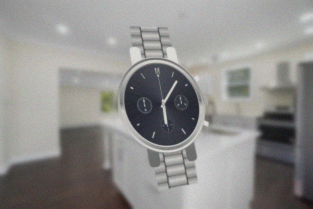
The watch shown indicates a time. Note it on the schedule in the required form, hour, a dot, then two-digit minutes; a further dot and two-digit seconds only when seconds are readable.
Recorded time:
6.07
